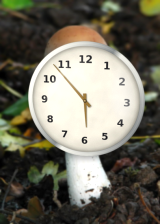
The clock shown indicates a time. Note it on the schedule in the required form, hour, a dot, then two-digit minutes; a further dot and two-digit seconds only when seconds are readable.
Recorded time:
5.53
